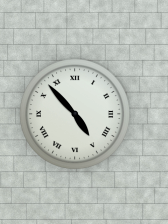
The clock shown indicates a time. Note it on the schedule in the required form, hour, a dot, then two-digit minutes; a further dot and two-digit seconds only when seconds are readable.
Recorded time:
4.53
